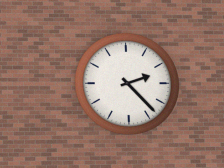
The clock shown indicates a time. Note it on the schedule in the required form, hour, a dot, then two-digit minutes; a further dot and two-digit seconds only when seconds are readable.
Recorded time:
2.23
